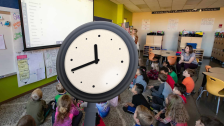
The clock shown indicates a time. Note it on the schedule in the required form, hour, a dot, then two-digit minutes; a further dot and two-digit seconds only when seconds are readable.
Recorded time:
11.41
